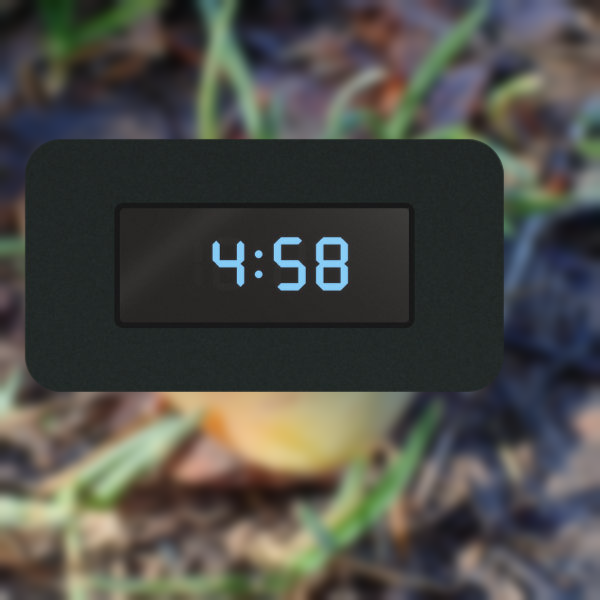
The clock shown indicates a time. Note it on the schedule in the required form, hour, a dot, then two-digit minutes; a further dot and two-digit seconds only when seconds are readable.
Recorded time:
4.58
